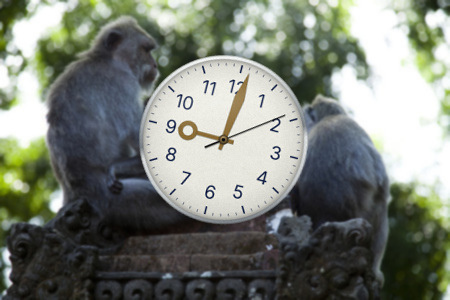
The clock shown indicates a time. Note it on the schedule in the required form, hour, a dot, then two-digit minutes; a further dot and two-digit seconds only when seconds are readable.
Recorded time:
9.01.09
